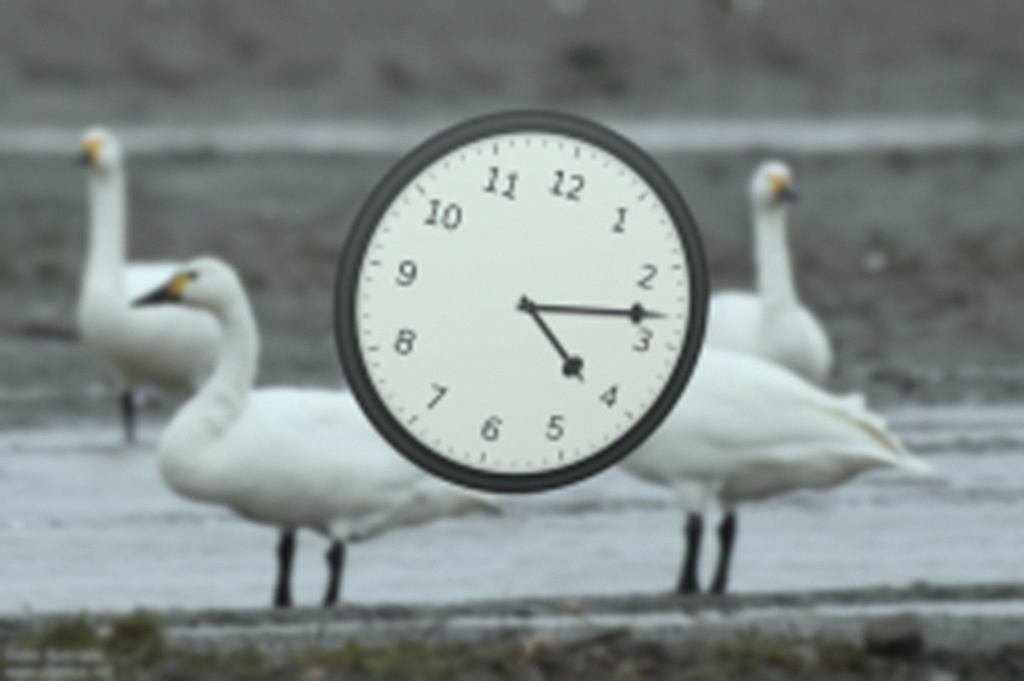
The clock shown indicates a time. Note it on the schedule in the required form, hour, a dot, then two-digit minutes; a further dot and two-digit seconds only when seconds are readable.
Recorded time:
4.13
